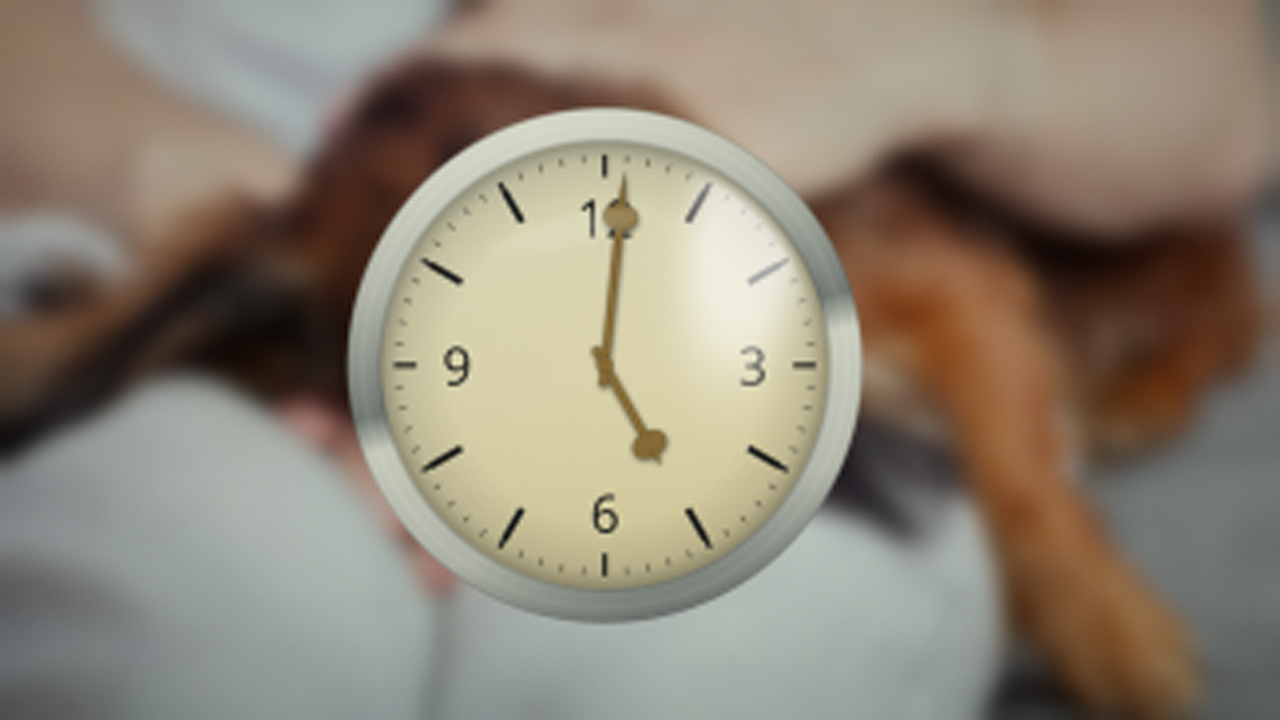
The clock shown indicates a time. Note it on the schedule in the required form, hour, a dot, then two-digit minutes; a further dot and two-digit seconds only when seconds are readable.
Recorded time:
5.01
